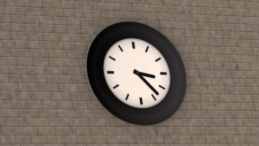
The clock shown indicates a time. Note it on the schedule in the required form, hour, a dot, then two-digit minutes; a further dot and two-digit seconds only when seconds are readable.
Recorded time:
3.23
